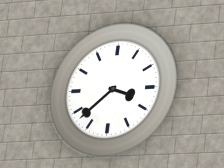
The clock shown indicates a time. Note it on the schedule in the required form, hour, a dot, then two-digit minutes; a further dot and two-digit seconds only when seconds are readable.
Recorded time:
3.38
